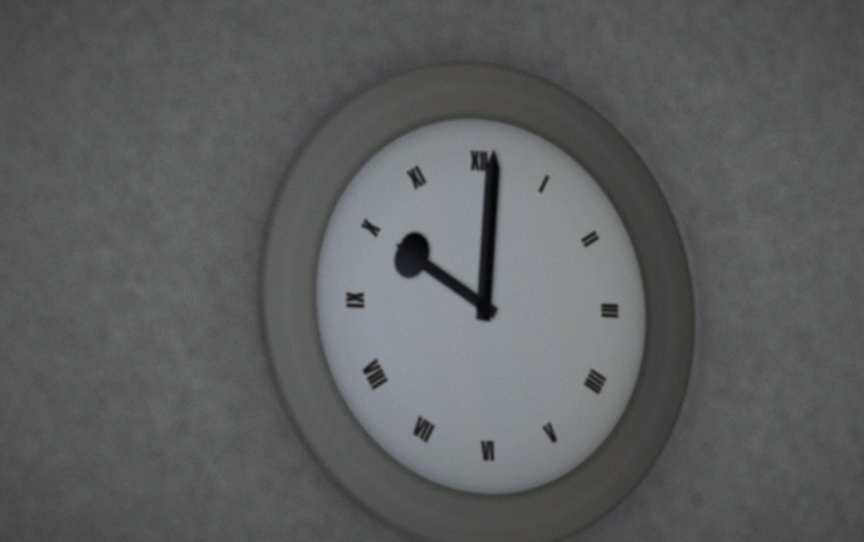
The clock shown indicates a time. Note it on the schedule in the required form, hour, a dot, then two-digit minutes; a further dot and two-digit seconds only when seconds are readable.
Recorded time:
10.01
